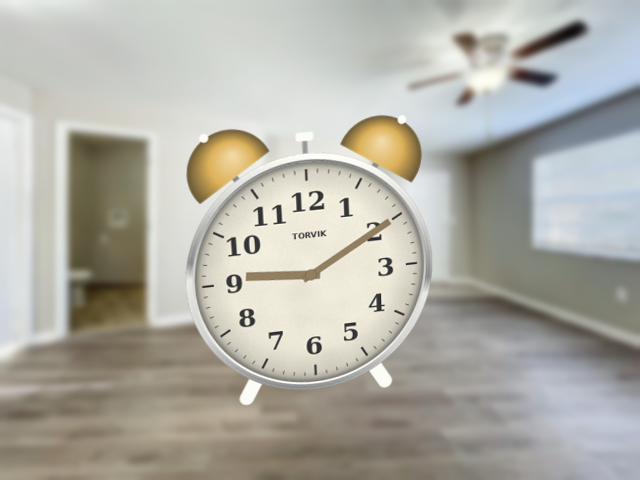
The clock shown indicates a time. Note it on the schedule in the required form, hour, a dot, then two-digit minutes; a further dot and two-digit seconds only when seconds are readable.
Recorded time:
9.10
